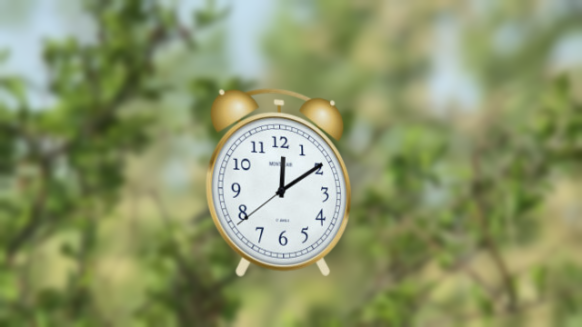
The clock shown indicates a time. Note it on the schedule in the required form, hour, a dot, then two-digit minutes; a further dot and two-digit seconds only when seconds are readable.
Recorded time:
12.09.39
